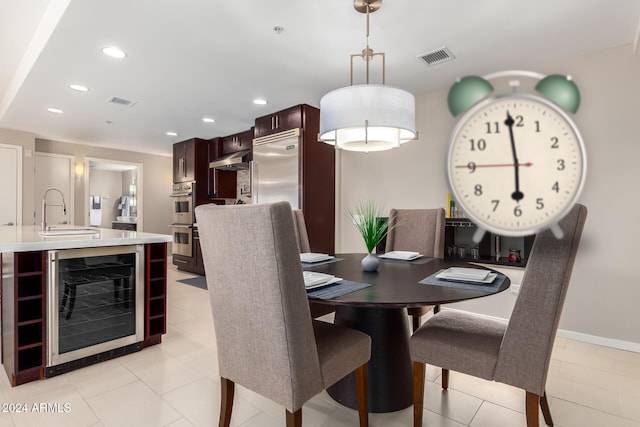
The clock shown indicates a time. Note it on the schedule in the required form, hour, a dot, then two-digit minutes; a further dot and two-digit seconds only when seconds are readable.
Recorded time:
5.58.45
